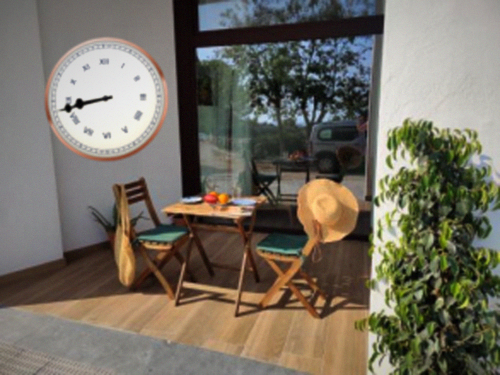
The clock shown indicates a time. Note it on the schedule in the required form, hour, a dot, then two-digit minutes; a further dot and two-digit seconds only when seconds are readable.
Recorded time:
8.43
